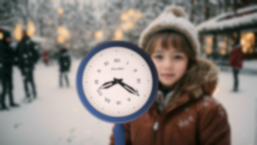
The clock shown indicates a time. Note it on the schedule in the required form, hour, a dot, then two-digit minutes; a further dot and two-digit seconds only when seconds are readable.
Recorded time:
8.21
